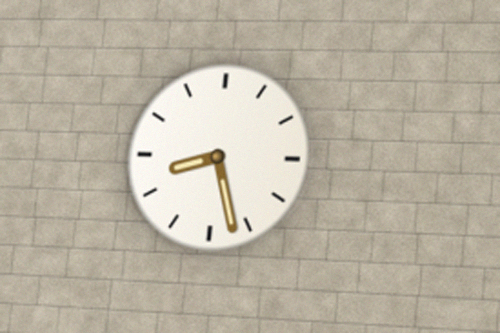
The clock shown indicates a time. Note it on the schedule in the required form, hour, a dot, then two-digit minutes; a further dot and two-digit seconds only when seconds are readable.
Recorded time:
8.27
